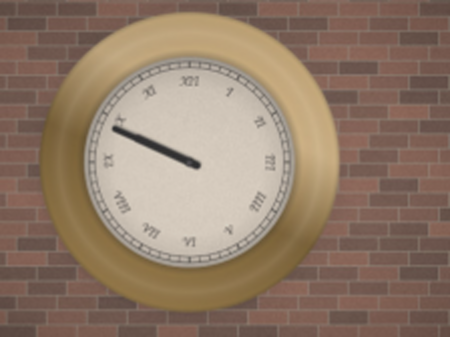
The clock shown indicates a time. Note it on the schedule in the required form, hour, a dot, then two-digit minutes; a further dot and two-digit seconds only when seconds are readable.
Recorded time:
9.49
